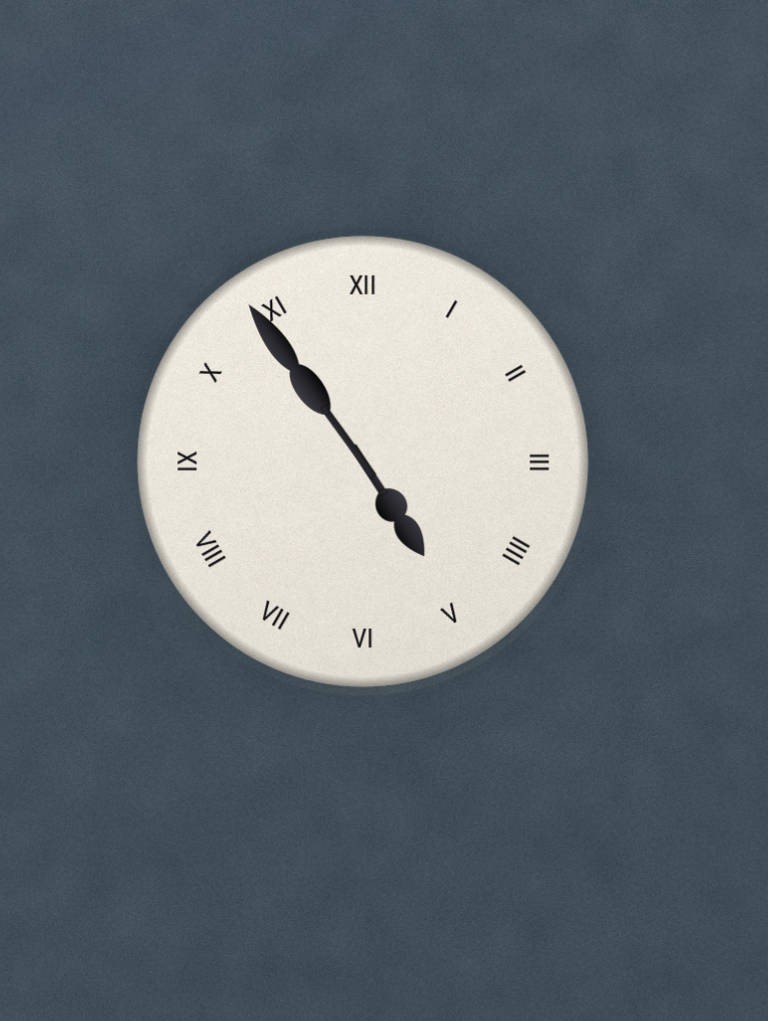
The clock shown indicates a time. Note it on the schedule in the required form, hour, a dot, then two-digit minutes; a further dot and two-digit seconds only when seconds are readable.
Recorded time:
4.54
